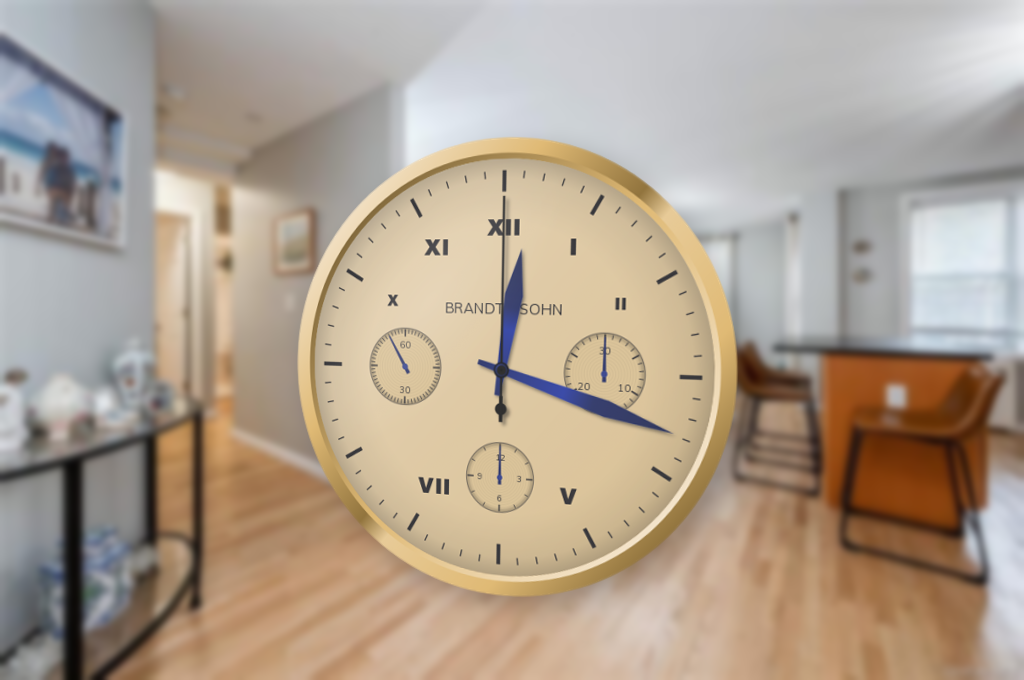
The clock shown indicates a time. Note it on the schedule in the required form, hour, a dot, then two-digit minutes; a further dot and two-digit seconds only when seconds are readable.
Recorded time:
12.17.55
